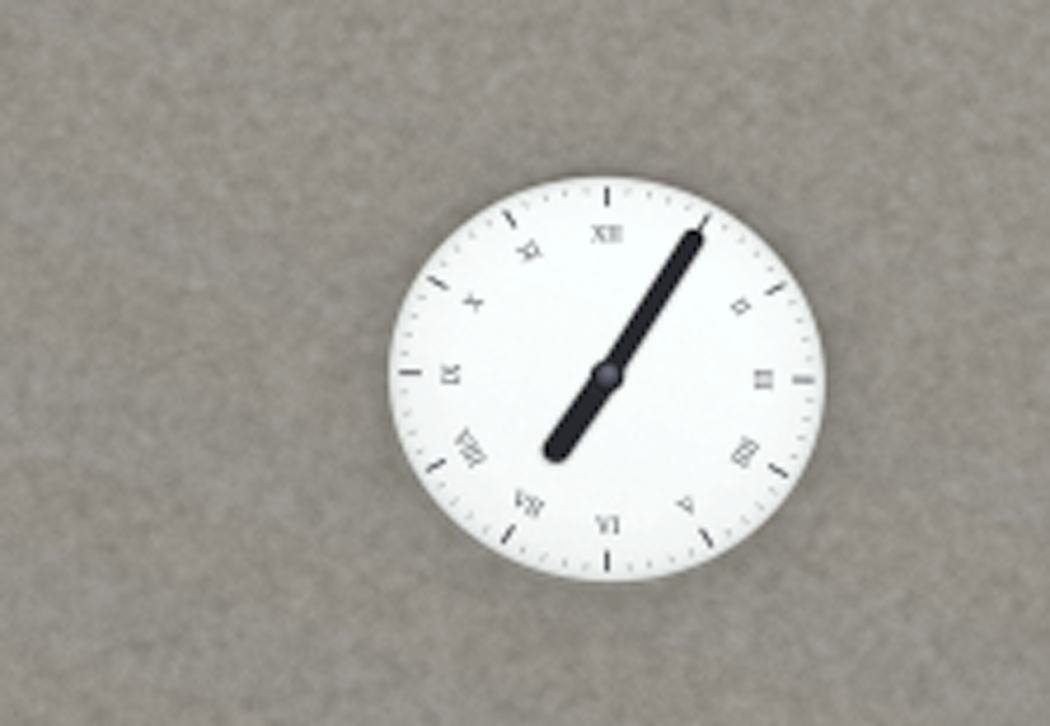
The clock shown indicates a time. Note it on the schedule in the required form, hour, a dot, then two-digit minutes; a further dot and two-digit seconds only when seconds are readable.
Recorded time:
7.05
